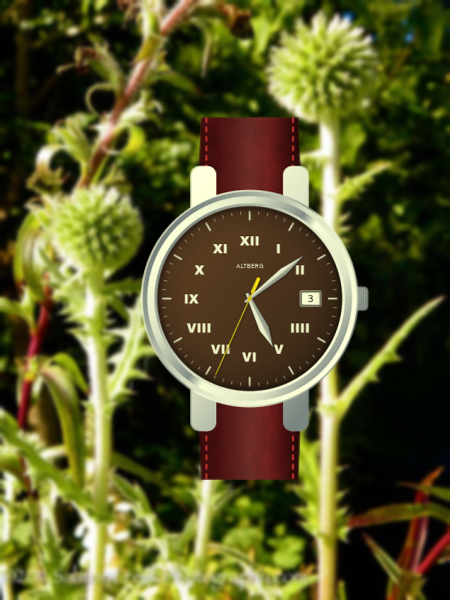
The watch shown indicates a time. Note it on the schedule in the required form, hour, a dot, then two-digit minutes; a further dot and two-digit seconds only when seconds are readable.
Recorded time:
5.08.34
